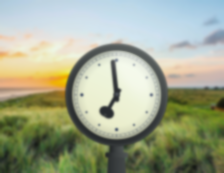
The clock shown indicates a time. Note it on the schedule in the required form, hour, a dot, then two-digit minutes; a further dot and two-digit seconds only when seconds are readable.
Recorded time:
6.59
